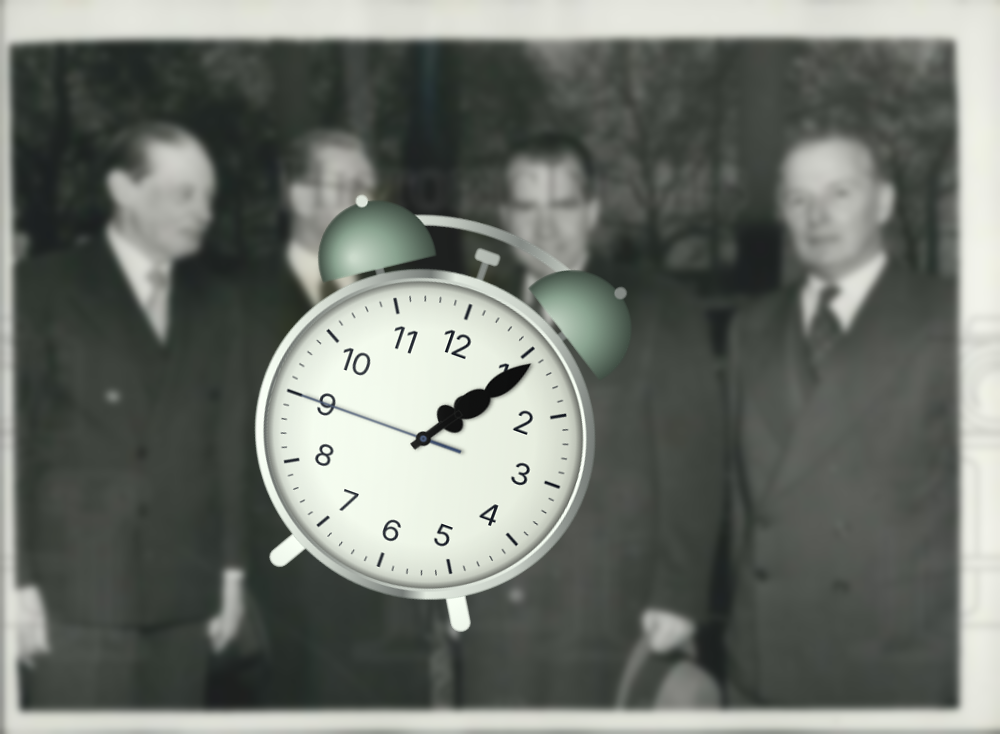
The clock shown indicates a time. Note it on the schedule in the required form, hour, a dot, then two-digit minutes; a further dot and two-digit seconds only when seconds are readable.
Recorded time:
1.05.45
